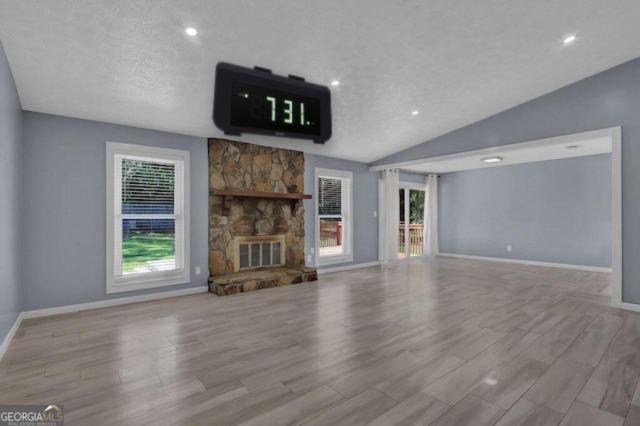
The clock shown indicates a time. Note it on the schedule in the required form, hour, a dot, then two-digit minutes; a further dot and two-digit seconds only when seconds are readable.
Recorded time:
7.31
